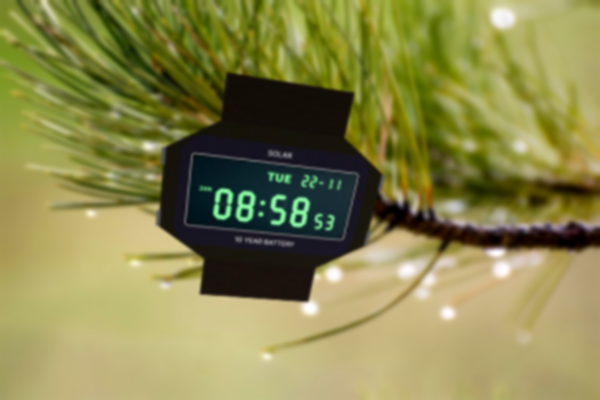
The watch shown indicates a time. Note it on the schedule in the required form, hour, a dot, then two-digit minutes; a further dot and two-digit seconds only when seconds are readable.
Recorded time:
8.58.53
